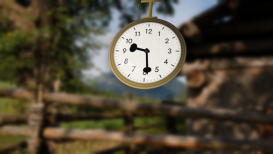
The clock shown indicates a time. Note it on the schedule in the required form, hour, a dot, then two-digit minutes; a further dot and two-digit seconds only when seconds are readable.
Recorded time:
9.29
